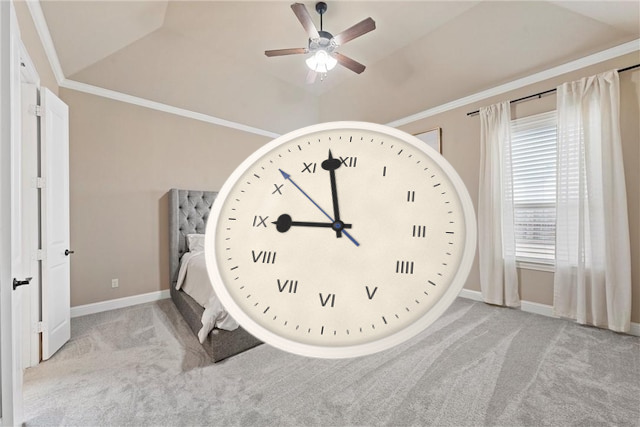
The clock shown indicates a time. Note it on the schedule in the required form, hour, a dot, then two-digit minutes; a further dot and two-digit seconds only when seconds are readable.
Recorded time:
8.57.52
